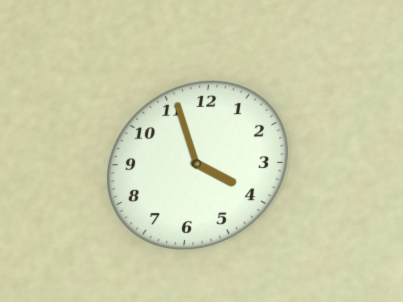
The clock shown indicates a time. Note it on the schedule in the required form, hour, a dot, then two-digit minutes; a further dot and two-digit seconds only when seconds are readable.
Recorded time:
3.56
